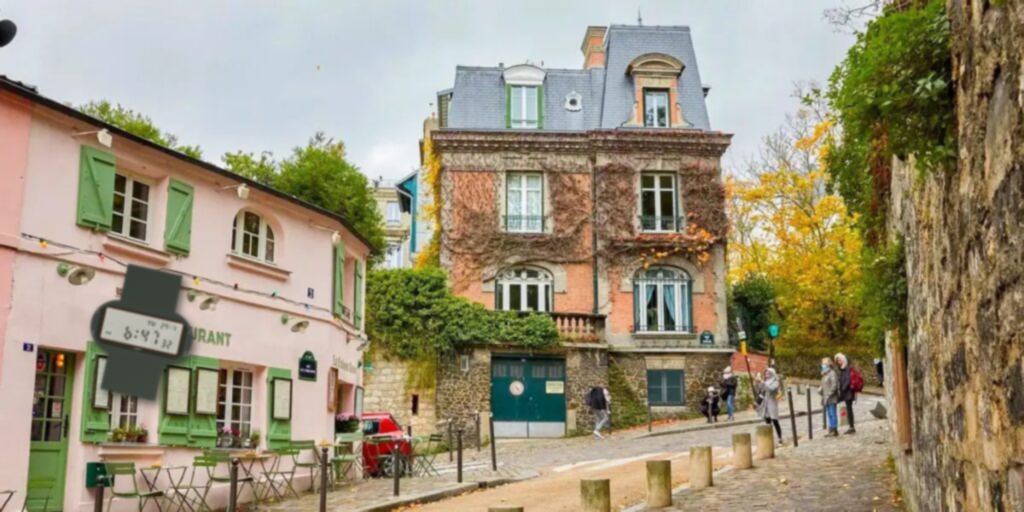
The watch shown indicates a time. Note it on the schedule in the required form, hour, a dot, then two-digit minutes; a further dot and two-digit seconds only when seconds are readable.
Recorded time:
6.47
